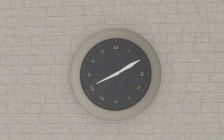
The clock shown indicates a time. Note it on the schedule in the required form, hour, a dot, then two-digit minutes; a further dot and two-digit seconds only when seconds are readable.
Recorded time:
8.10
